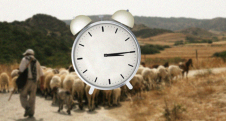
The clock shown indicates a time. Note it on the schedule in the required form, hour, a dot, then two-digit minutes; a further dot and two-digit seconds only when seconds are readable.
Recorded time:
3.15
